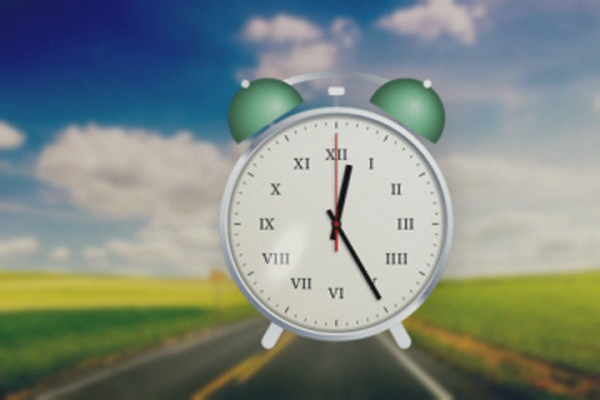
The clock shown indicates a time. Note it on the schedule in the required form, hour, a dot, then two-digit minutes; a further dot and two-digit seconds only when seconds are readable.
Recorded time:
12.25.00
